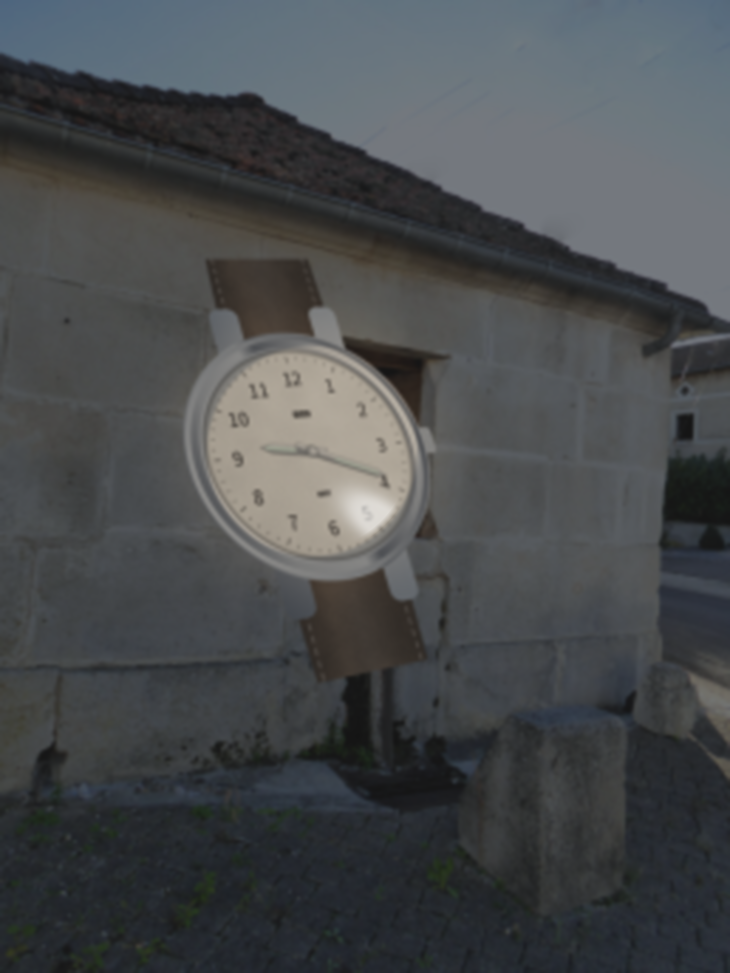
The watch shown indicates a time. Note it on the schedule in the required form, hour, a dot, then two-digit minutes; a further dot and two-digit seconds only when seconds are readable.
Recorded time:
9.19
